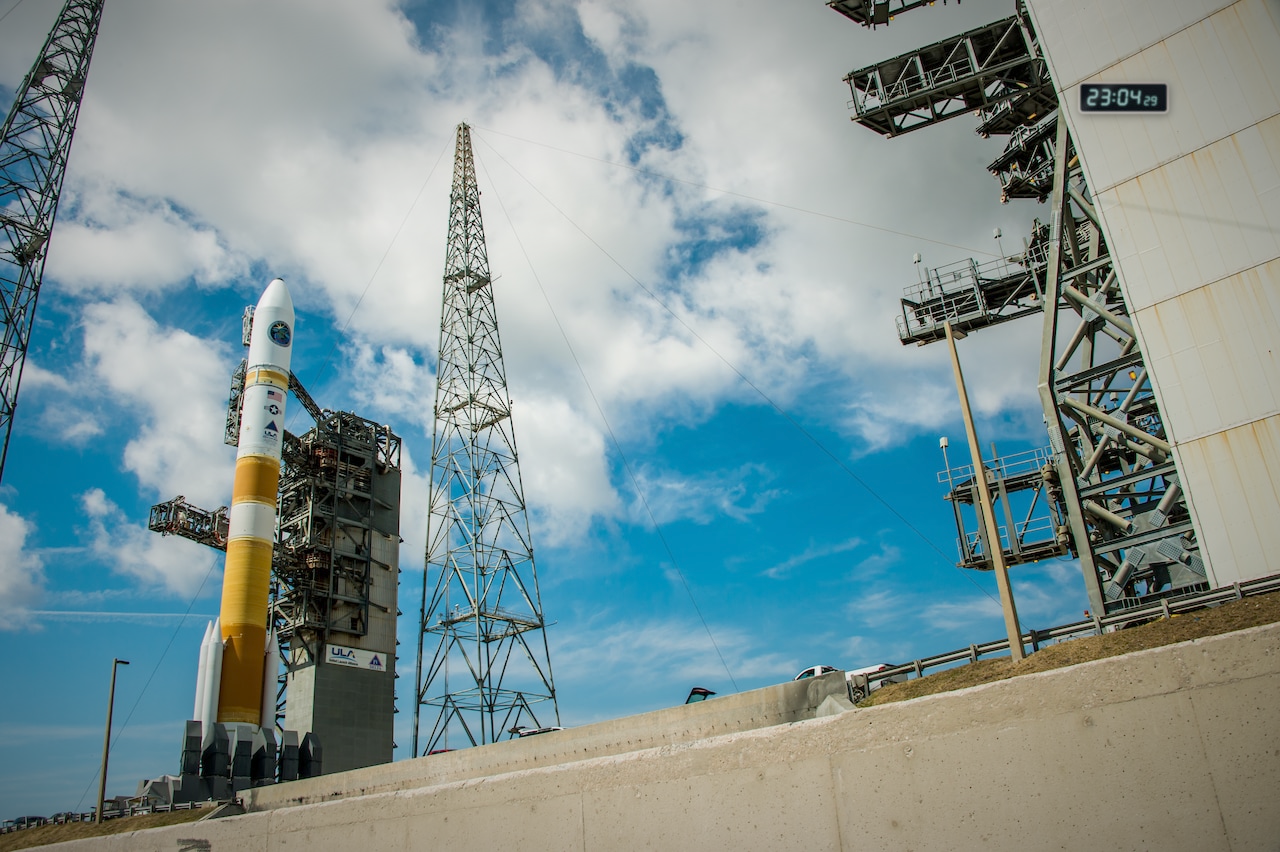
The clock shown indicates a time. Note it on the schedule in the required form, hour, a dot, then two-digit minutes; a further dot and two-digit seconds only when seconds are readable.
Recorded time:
23.04
